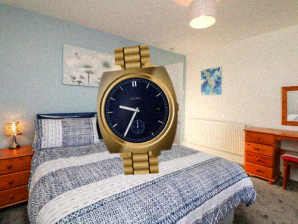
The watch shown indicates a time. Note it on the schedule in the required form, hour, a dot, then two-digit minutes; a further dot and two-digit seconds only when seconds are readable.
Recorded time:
9.35
